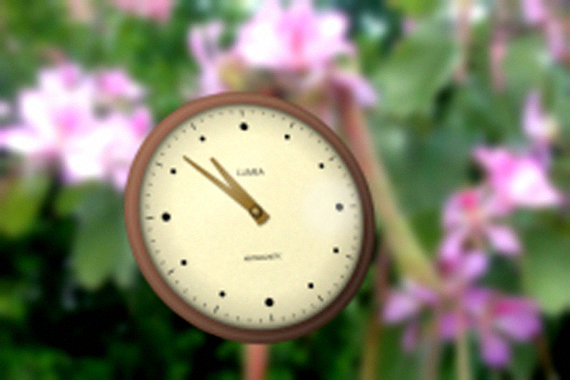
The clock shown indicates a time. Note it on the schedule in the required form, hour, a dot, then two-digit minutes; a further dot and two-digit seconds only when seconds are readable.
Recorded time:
10.52
